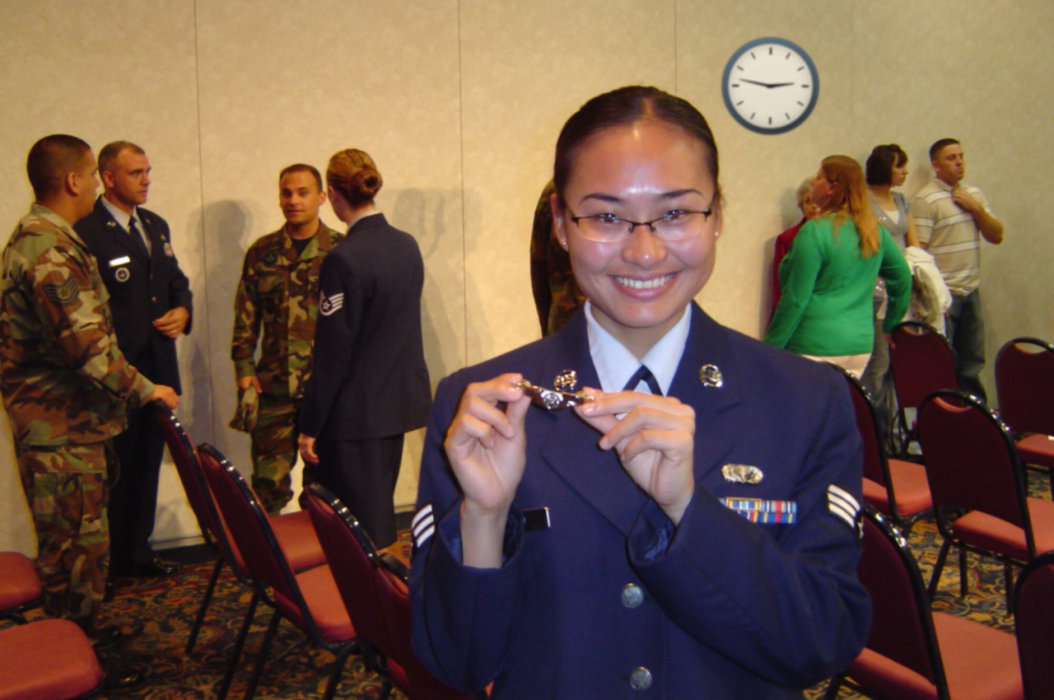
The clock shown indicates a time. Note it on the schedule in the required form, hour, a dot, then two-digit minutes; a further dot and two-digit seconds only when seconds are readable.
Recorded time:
2.47
